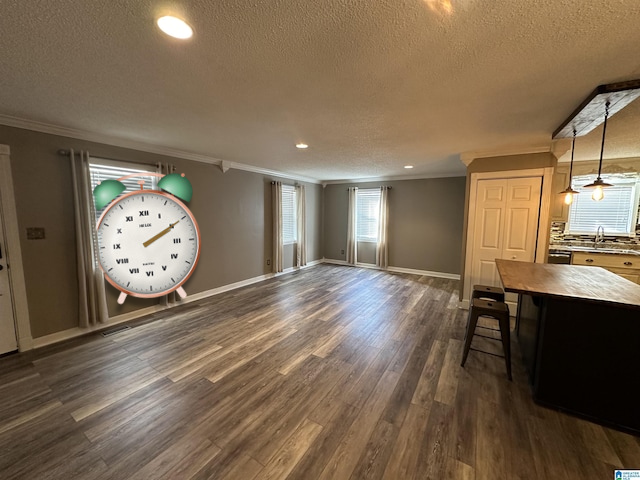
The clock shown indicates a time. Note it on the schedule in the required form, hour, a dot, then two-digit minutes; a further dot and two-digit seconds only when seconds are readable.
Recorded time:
2.10
